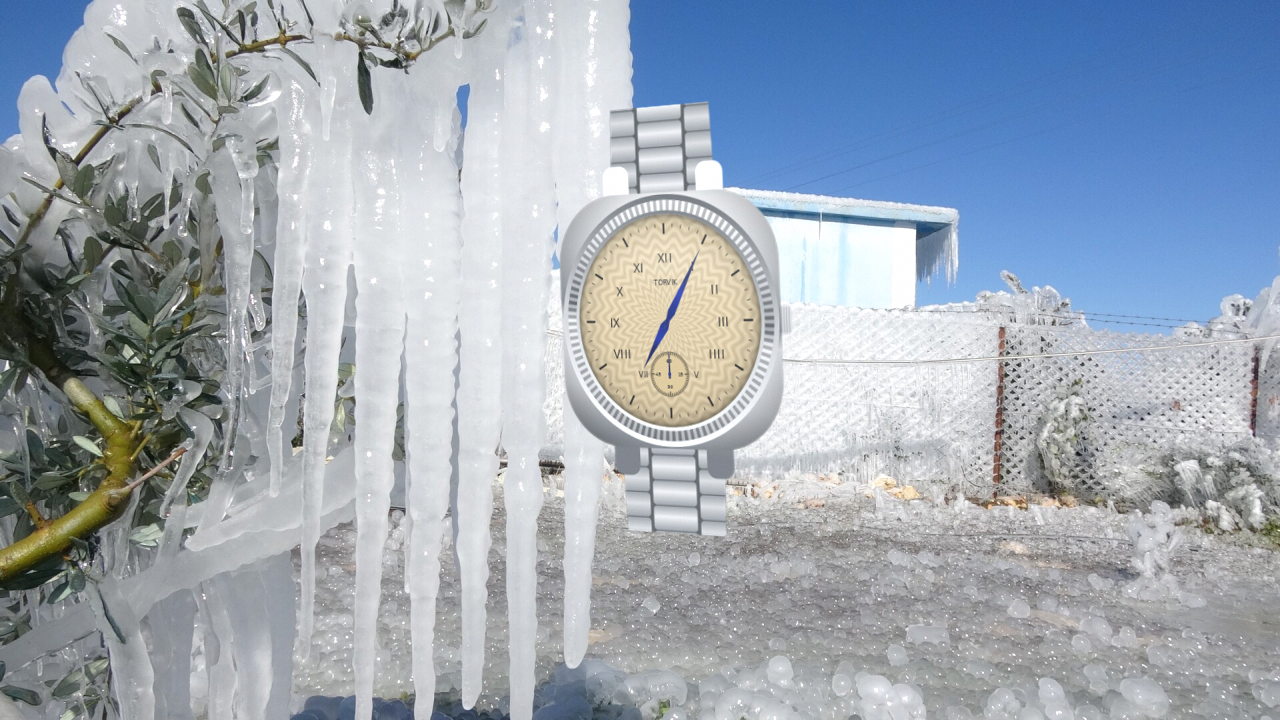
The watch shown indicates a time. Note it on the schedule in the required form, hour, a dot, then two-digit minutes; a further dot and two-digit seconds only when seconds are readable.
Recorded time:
7.05
